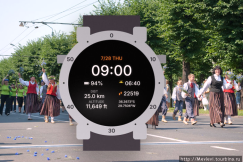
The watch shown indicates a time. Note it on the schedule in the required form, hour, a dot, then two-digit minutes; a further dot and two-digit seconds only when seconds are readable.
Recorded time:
9.00
